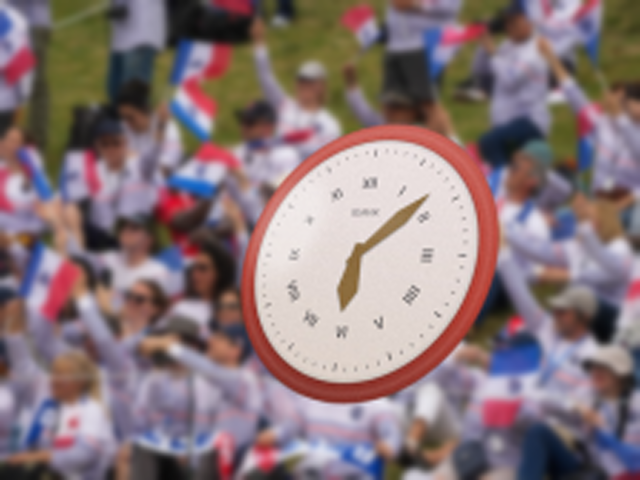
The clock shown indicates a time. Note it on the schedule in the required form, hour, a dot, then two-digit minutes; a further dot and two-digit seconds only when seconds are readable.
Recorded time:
6.08
